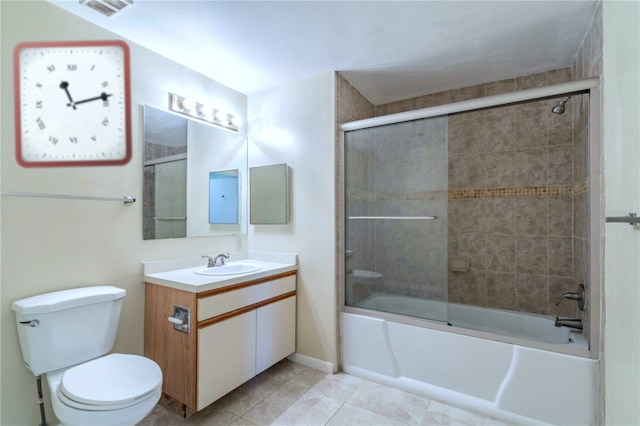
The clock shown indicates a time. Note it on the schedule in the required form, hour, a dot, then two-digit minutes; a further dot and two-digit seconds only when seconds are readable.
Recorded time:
11.13
